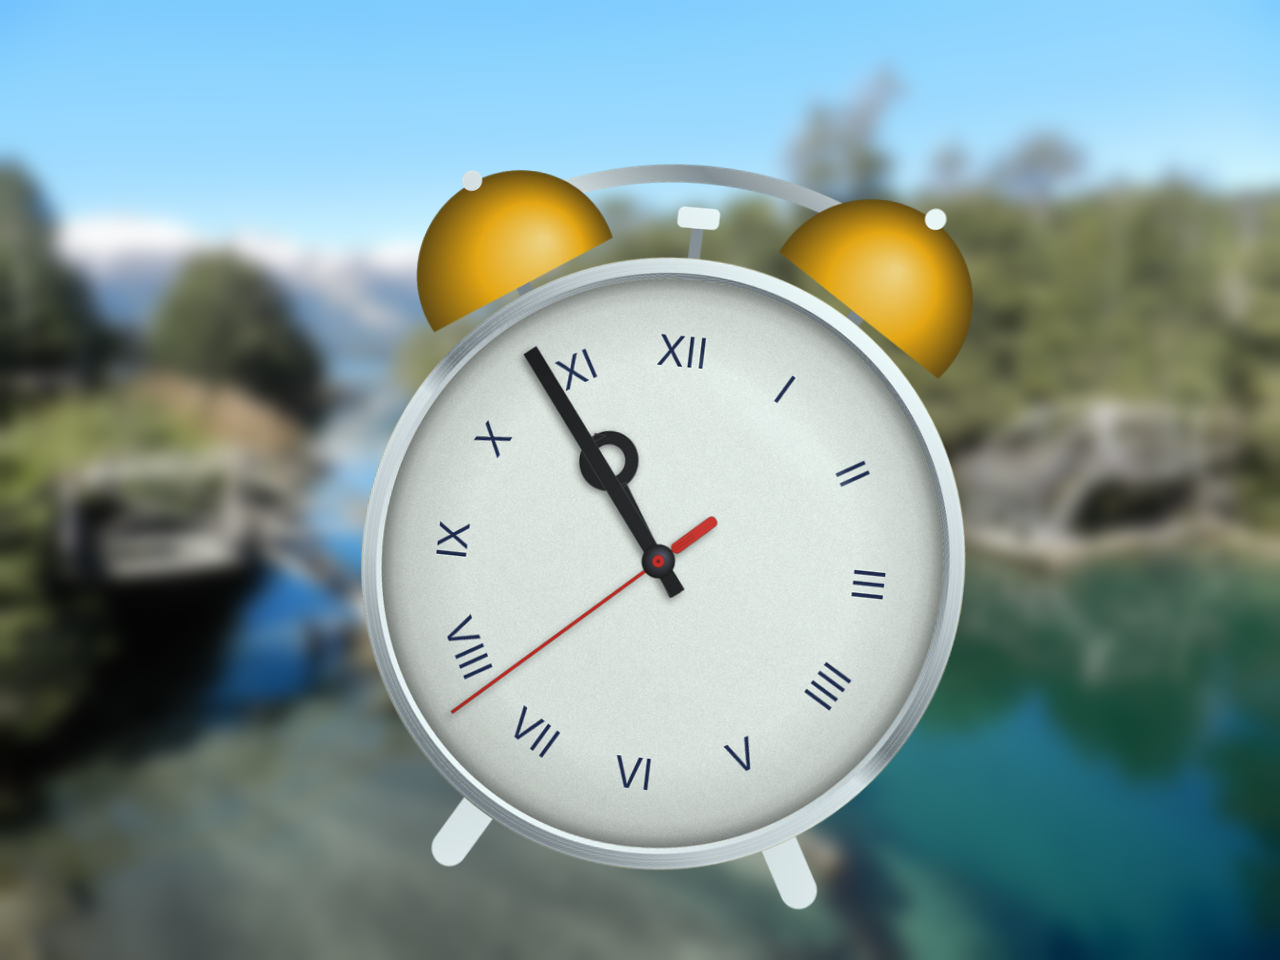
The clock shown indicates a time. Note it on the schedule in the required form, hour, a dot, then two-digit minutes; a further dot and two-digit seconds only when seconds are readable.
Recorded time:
10.53.38
